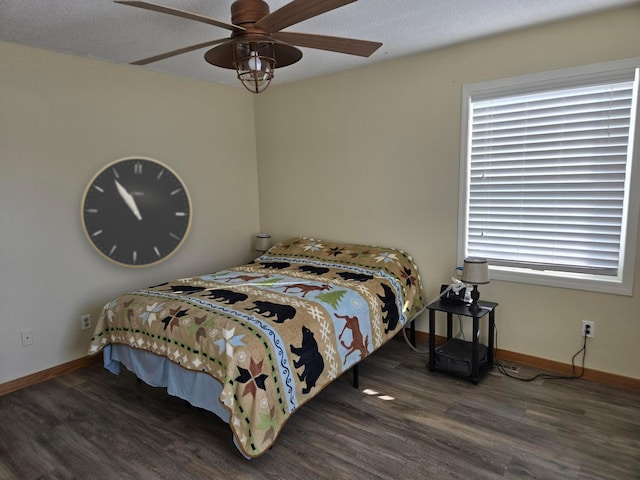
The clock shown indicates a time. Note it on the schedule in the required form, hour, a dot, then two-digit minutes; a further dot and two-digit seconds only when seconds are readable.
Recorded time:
10.54
